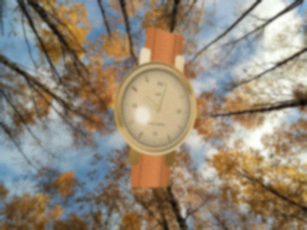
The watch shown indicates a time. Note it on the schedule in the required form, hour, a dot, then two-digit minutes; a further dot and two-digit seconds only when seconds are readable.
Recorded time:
10.02
